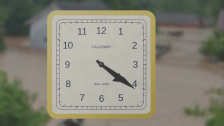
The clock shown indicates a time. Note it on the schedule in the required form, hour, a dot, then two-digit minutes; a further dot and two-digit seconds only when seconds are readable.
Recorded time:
4.21
